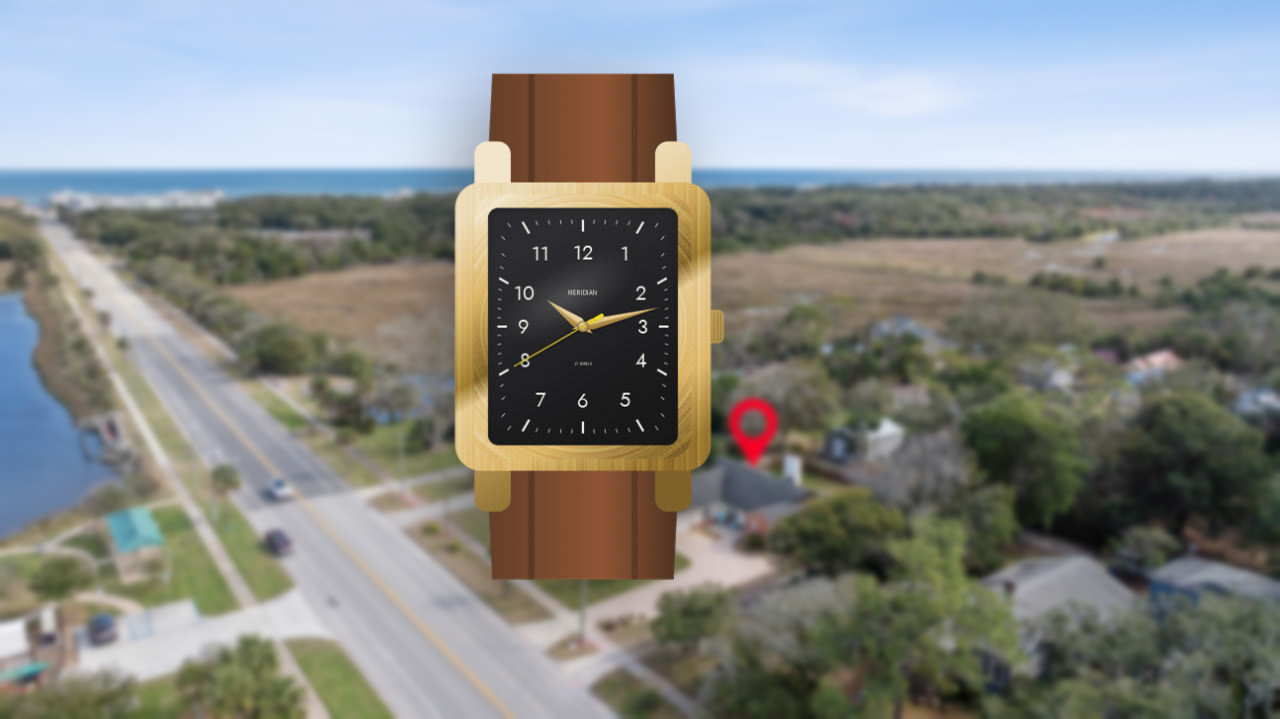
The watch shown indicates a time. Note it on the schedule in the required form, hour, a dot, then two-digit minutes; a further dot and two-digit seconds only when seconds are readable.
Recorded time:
10.12.40
